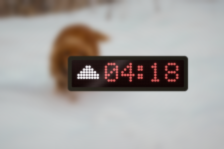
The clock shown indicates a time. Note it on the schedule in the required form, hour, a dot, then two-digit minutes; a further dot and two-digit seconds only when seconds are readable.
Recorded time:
4.18
